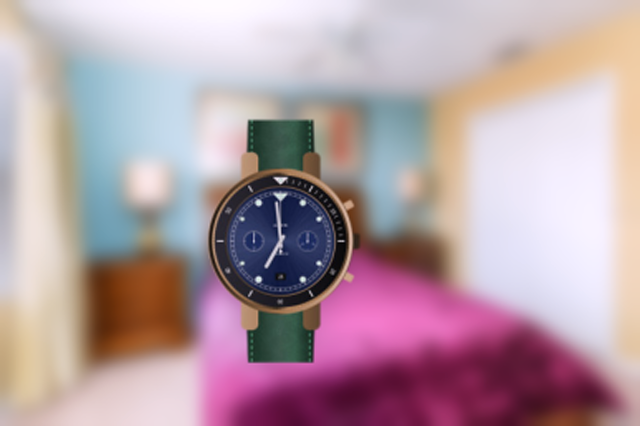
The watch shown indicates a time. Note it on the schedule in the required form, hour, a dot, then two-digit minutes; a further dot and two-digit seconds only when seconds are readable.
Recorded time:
6.59
